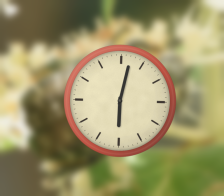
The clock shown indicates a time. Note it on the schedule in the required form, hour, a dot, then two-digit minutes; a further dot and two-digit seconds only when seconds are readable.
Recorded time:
6.02
